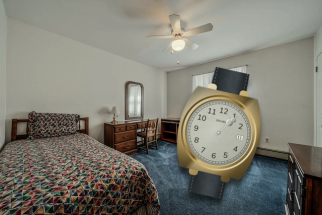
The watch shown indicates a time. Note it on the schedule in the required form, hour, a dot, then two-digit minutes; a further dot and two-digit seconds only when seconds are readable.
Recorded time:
1.06
